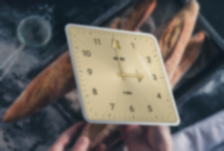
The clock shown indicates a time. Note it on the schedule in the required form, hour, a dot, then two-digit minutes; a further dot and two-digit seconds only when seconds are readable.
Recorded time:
3.00
